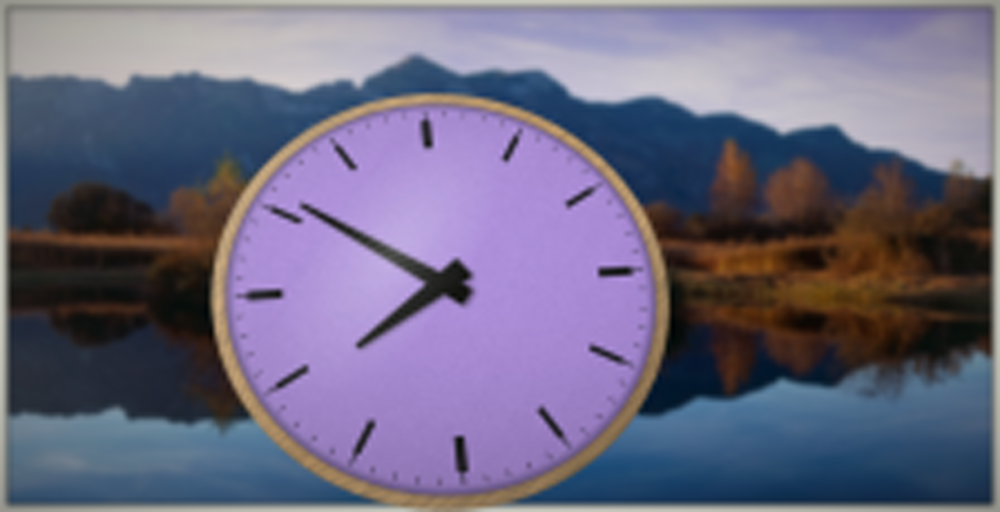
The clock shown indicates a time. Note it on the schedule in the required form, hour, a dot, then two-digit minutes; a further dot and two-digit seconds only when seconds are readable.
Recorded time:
7.51
